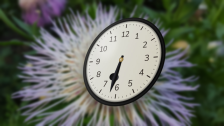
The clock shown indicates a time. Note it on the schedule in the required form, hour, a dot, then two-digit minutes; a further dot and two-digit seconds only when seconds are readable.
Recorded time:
6.32
